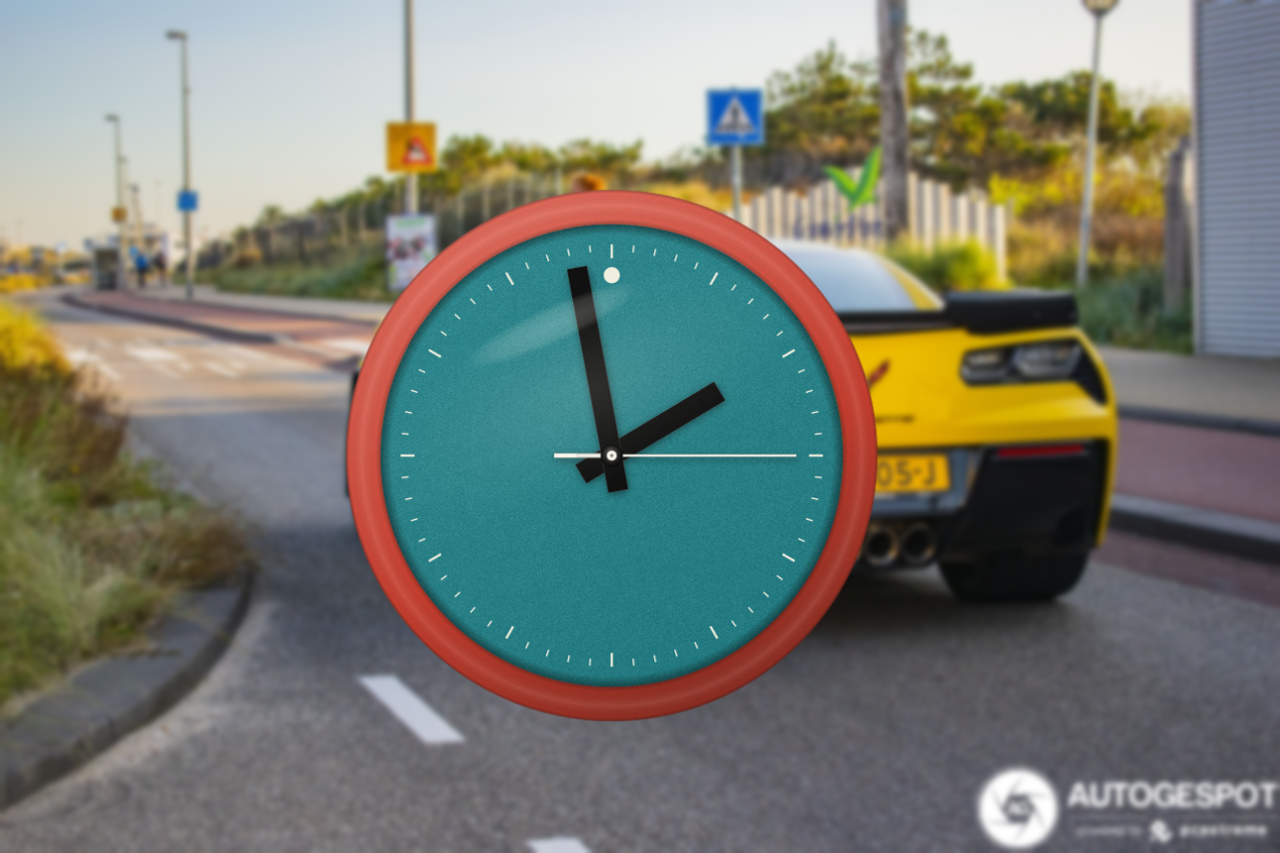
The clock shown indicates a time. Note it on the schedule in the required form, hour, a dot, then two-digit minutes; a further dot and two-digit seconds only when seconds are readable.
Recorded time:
1.58.15
